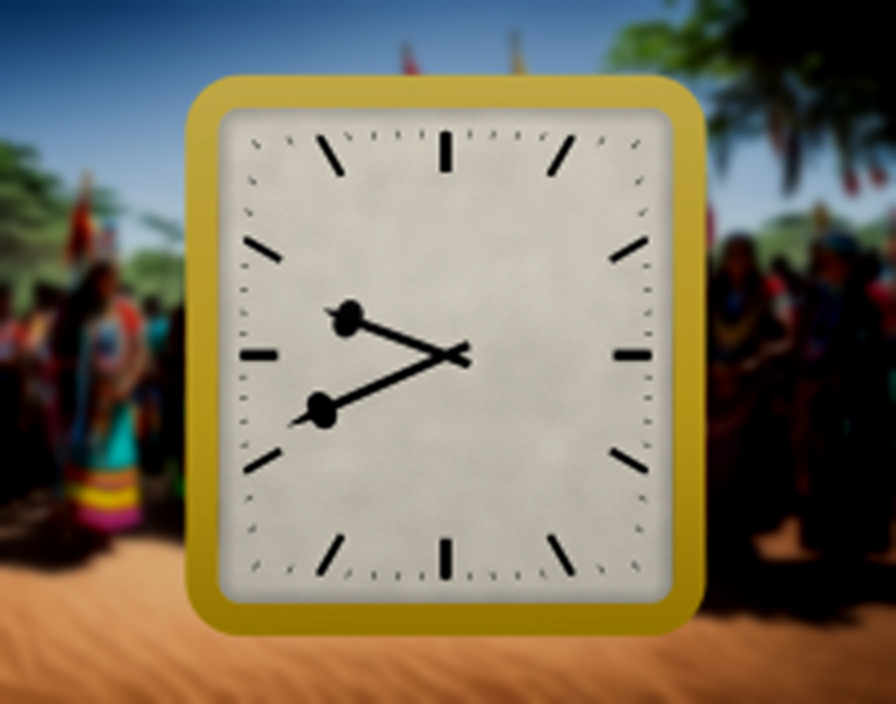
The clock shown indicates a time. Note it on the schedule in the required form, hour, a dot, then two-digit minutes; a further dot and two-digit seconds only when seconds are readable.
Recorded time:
9.41
